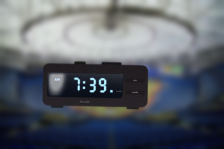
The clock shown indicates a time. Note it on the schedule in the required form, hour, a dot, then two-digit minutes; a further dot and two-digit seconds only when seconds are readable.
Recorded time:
7.39
